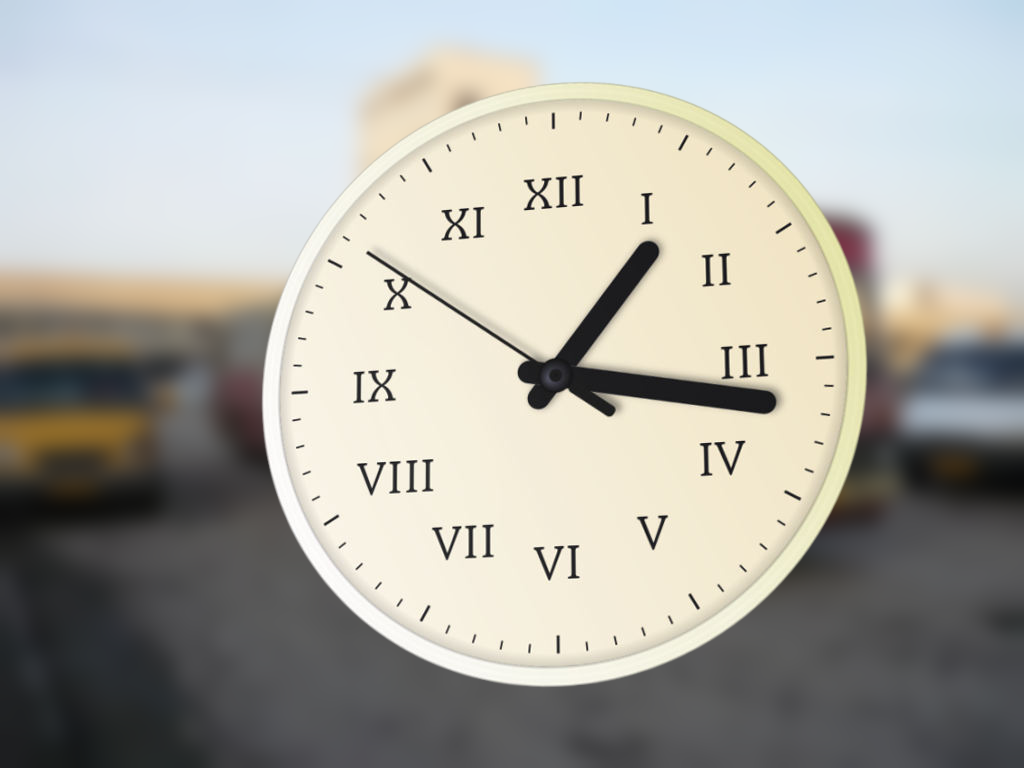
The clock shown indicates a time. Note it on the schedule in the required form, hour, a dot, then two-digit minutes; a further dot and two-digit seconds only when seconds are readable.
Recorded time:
1.16.51
